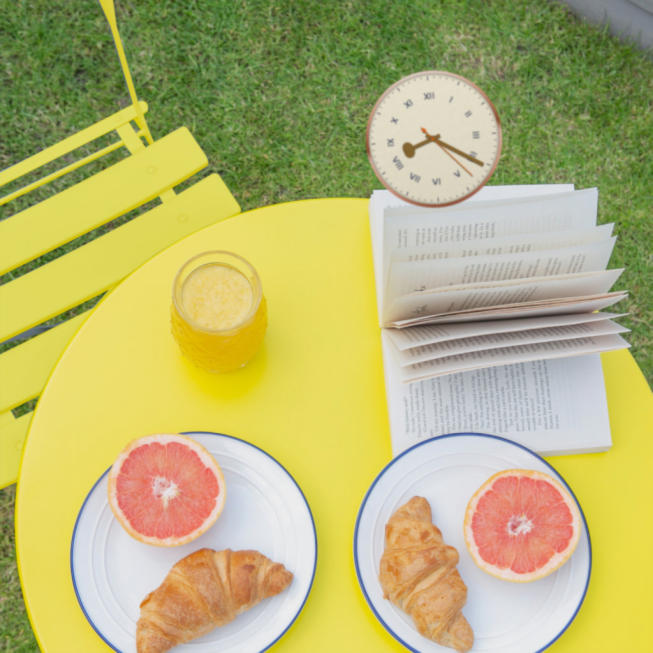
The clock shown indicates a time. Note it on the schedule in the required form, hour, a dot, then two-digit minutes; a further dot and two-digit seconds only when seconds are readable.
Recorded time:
8.20.23
